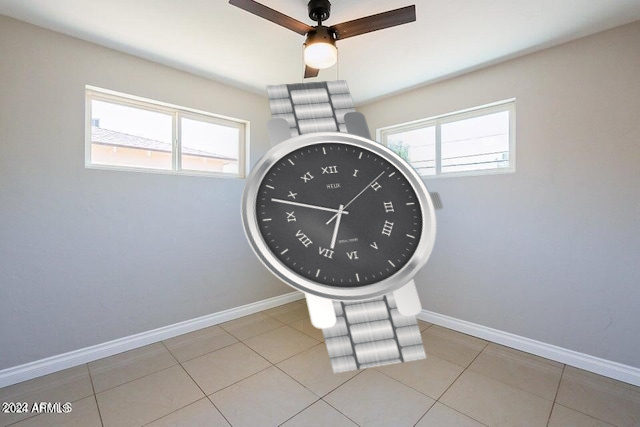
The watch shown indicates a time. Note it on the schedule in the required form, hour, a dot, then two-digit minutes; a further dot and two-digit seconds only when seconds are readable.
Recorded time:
6.48.09
